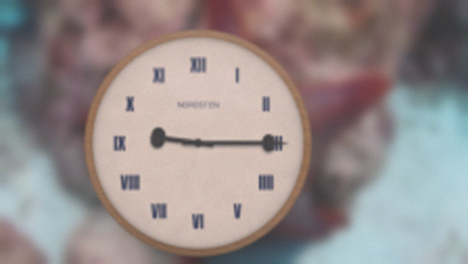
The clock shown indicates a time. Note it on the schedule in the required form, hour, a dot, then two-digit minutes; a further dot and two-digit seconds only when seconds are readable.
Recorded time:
9.15
